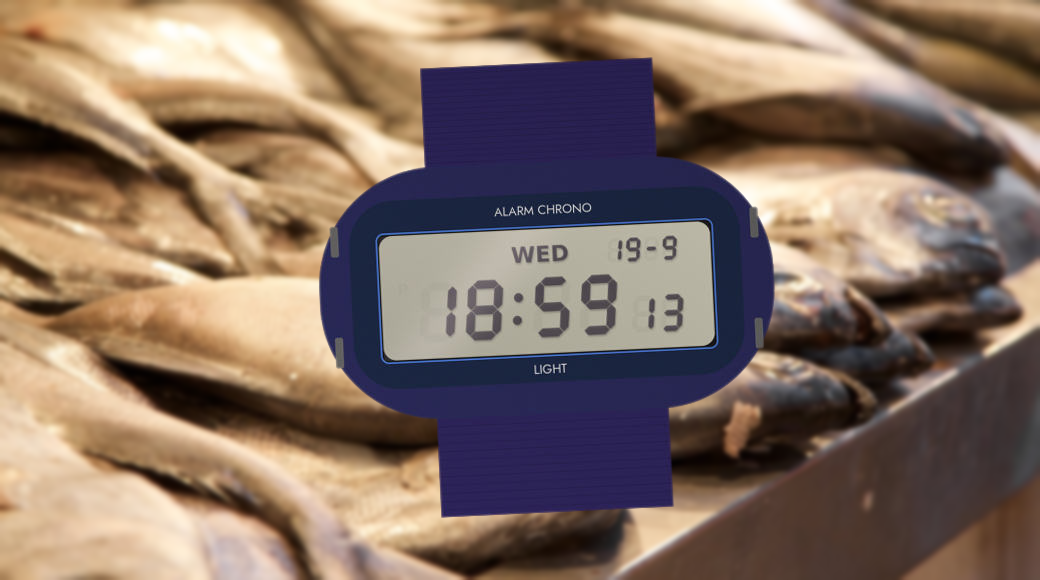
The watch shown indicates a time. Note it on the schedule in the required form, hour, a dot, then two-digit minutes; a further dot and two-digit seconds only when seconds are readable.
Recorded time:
18.59.13
